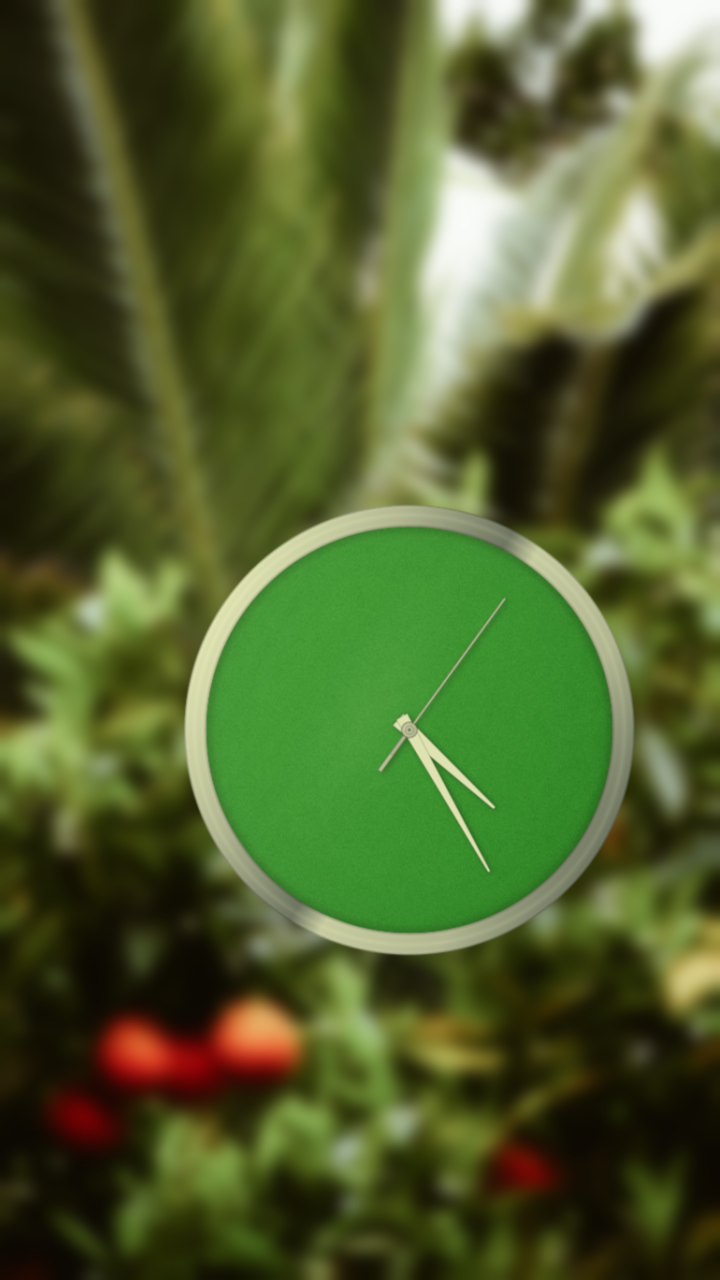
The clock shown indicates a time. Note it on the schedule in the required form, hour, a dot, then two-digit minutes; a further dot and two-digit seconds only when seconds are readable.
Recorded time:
4.25.06
